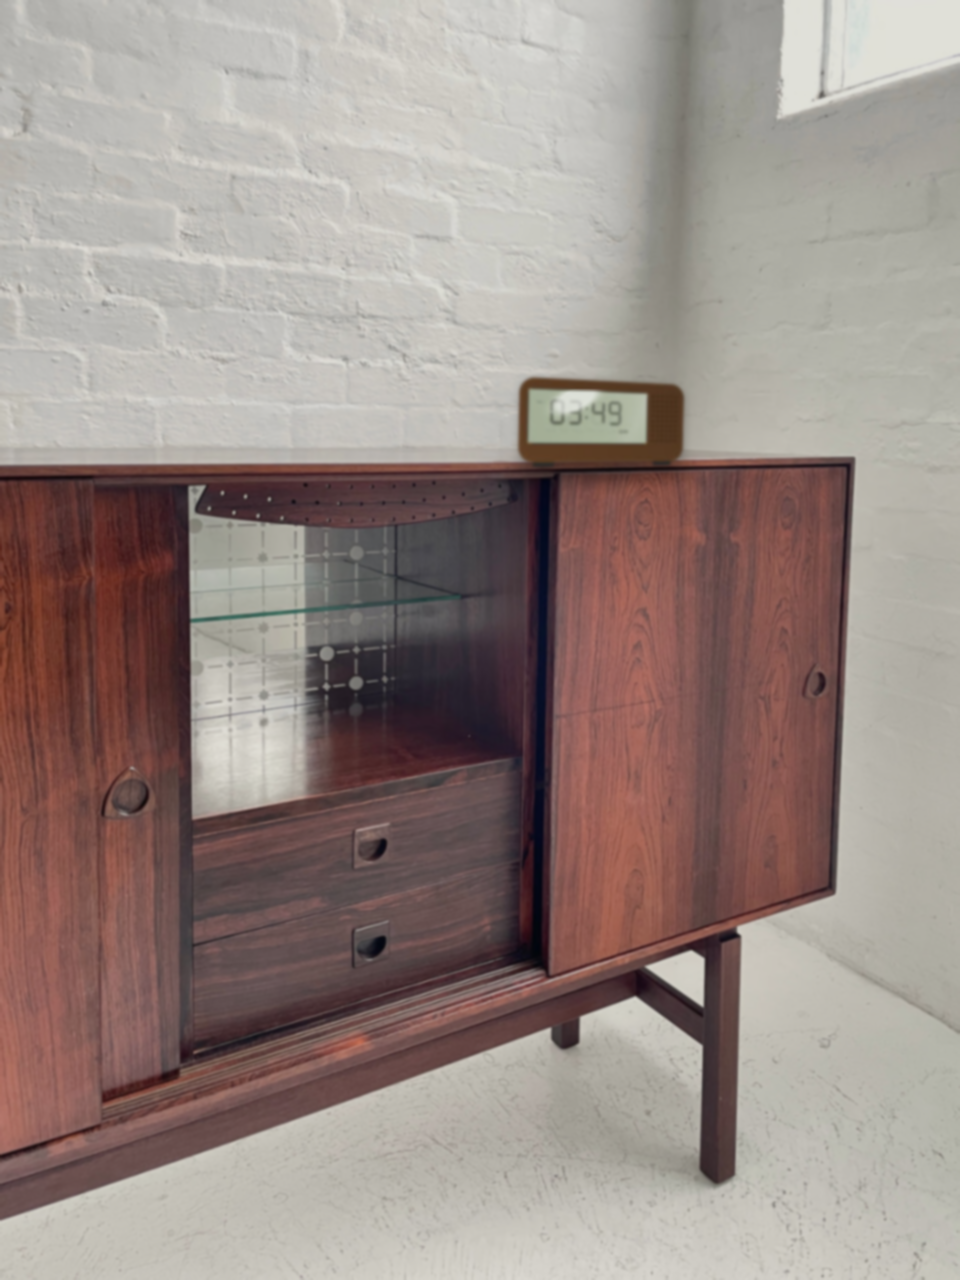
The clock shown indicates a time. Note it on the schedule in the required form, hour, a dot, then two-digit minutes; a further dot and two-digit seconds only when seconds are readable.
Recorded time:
3.49
